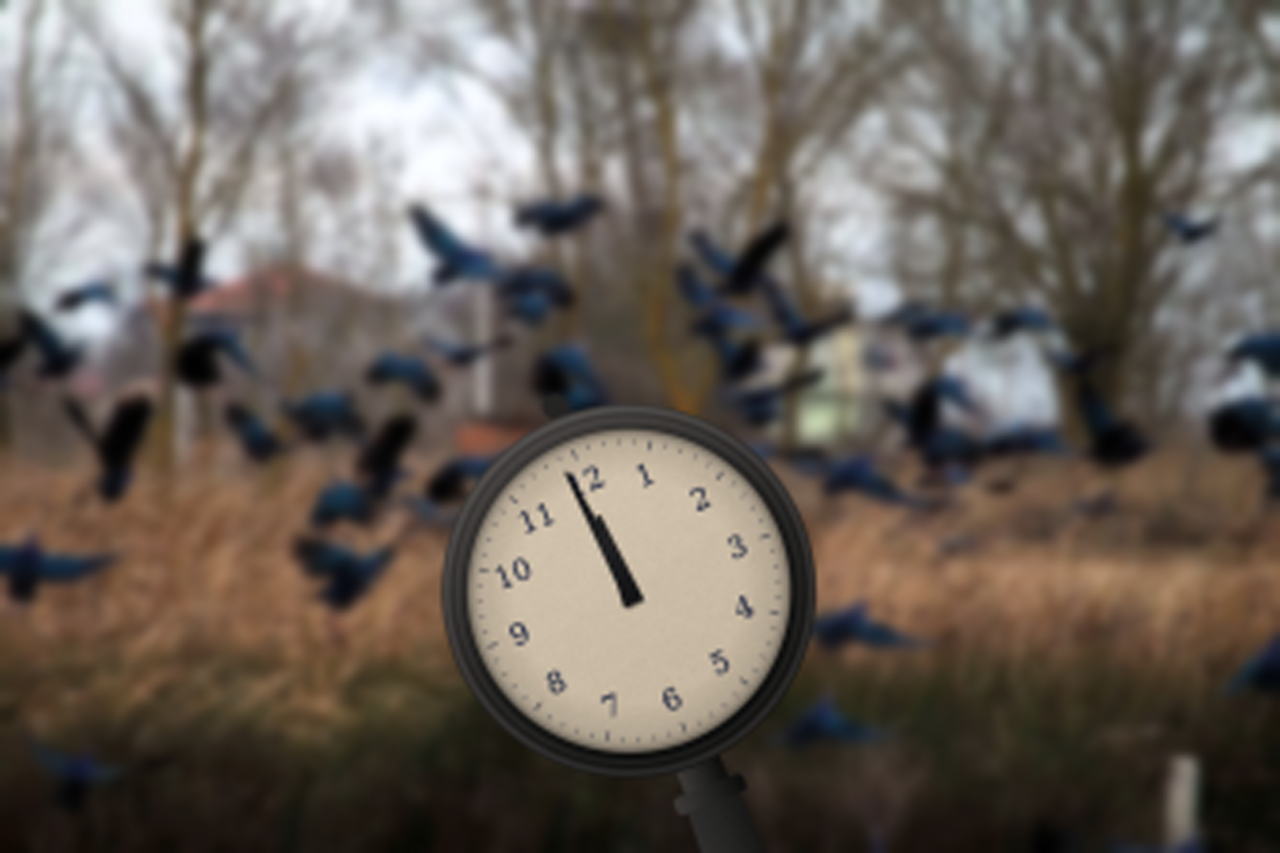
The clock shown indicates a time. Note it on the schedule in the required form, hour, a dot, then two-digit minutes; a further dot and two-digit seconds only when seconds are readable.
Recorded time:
11.59
